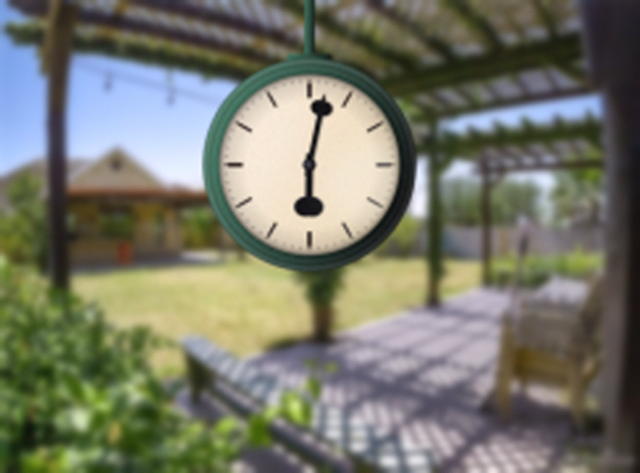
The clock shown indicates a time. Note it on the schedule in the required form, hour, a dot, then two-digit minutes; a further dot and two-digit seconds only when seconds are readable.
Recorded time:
6.02
